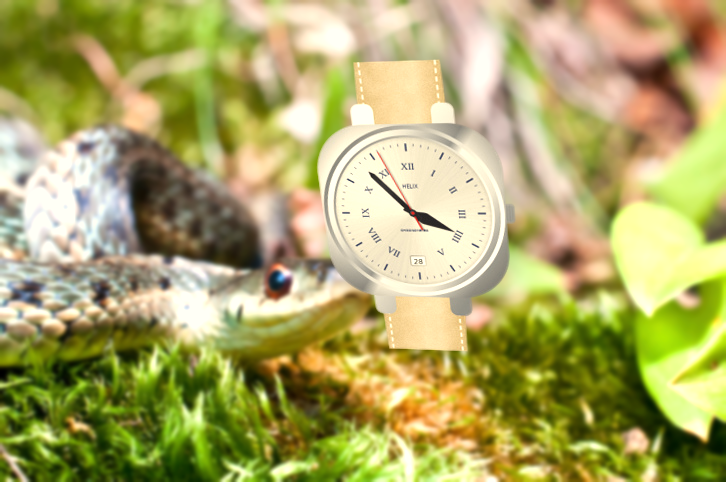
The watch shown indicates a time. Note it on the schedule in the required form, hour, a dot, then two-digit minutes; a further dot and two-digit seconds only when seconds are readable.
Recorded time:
3.52.56
